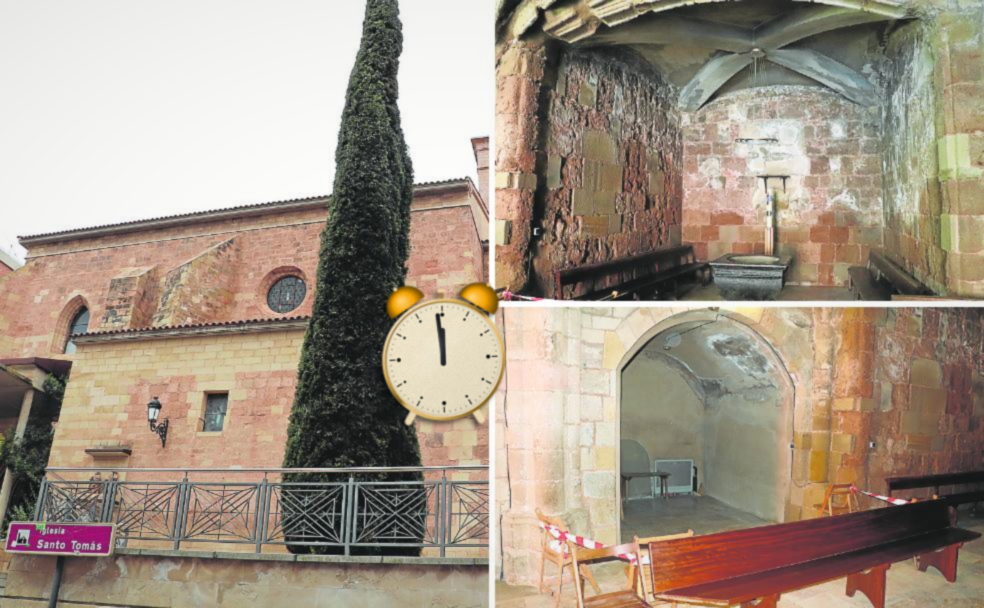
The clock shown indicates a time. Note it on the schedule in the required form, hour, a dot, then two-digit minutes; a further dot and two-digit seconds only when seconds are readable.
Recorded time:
11.59
